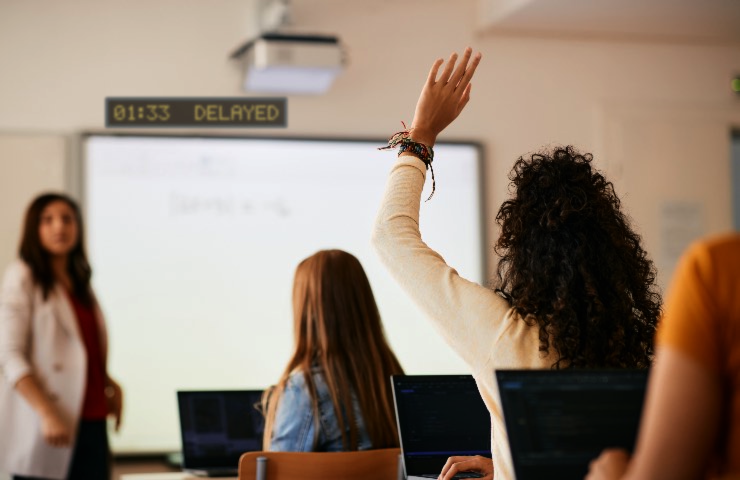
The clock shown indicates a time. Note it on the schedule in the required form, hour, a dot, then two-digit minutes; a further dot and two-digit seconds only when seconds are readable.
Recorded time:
1.33
